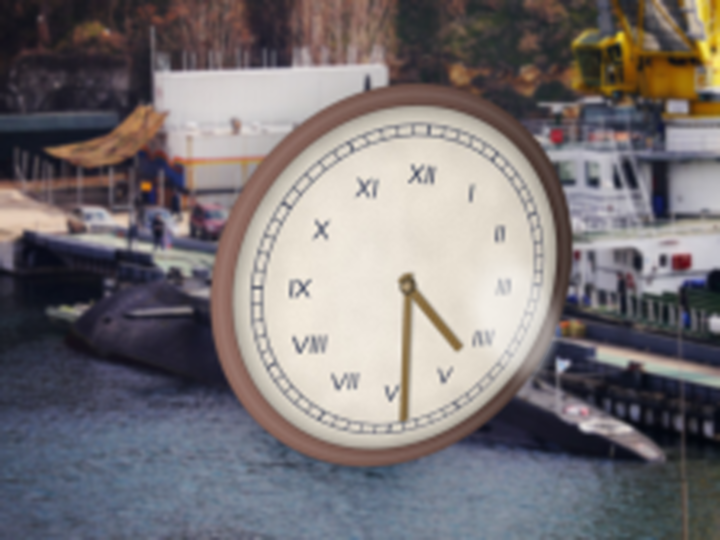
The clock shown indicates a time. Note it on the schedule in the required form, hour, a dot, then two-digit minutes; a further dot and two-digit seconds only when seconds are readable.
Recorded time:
4.29
